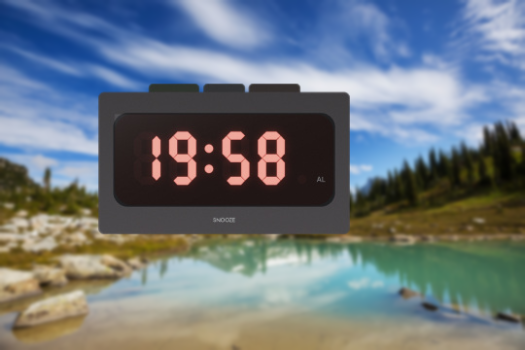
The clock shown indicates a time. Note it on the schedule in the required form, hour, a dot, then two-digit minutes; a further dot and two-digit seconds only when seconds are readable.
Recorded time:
19.58
